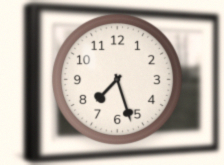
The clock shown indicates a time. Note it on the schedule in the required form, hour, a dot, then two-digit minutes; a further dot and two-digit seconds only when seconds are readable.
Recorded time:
7.27
